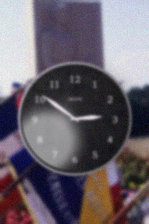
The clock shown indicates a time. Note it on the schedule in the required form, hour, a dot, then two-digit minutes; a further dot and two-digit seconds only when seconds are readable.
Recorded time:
2.51
